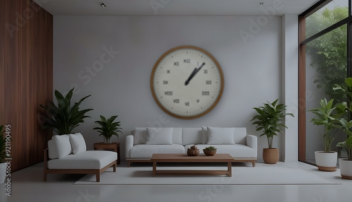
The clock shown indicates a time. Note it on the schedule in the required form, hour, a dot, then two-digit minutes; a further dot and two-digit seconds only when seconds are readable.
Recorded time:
1.07
